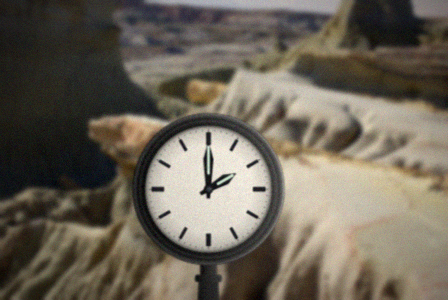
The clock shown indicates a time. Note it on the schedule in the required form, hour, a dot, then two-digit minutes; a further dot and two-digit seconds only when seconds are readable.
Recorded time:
2.00
